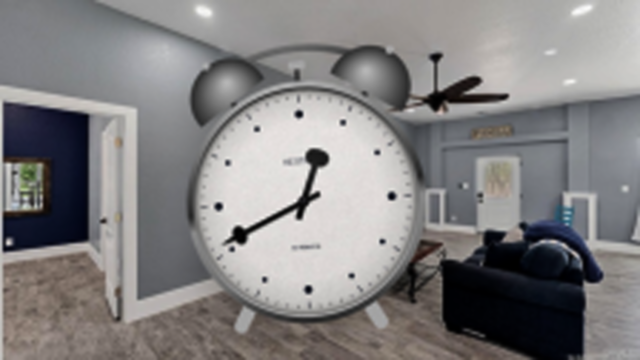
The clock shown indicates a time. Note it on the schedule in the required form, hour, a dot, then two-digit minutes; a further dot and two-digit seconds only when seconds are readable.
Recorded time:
12.41
